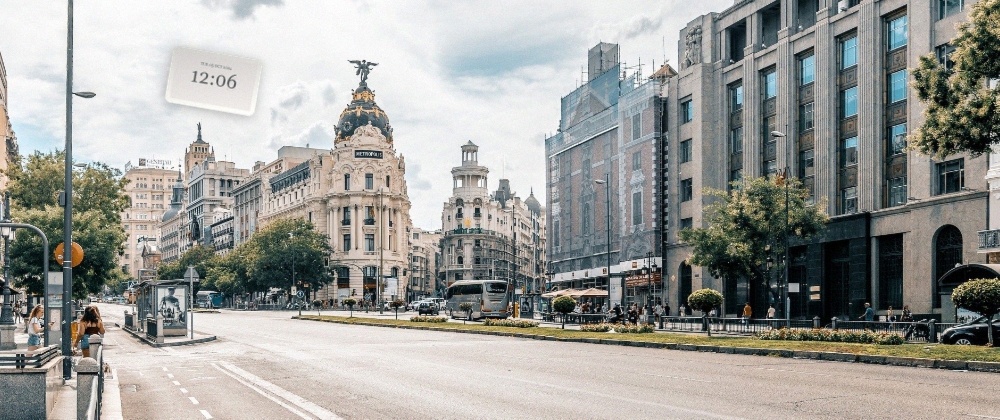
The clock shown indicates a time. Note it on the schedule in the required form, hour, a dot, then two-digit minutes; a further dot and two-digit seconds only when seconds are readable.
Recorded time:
12.06
